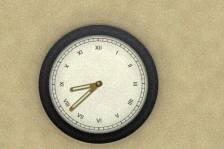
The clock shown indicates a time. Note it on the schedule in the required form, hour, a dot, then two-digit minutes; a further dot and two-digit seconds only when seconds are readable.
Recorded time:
8.38
